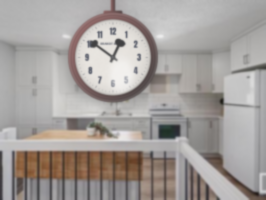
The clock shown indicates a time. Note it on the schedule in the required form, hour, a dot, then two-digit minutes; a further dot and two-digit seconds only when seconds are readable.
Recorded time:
12.51
